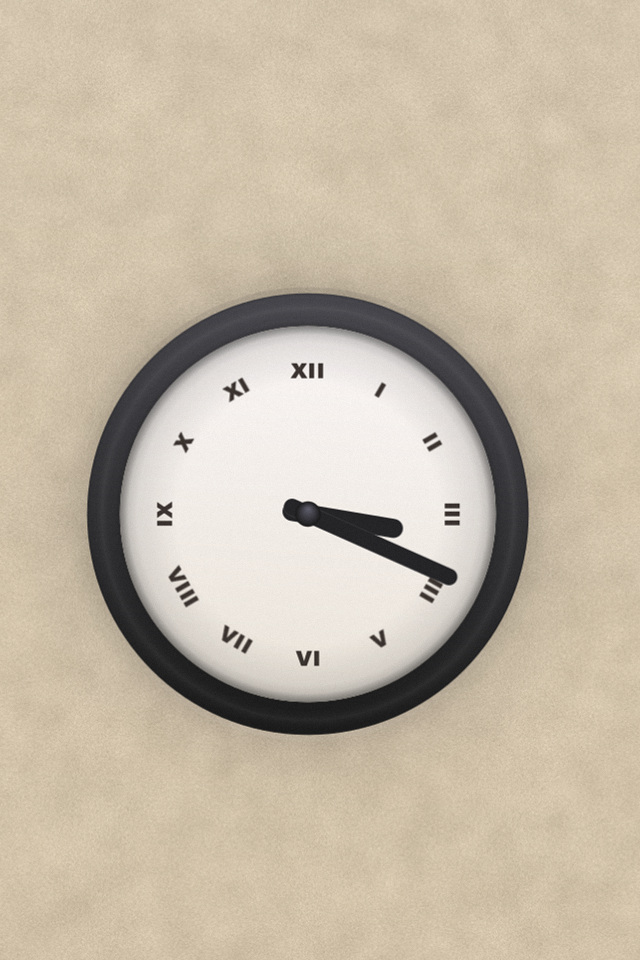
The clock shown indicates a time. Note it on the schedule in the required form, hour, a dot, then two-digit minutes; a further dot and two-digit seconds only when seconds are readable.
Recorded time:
3.19
